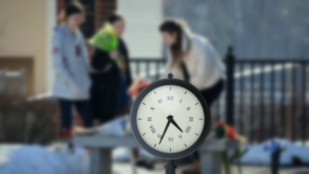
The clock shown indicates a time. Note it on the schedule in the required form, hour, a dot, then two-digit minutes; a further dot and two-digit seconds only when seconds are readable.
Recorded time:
4.34
